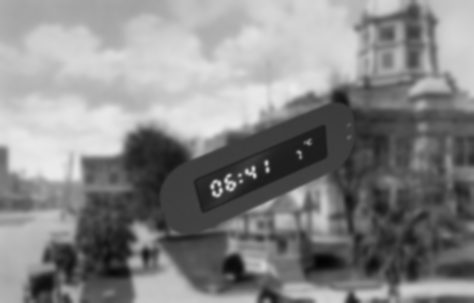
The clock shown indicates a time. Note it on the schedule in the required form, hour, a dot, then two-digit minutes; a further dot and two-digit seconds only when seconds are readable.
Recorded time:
6.41
